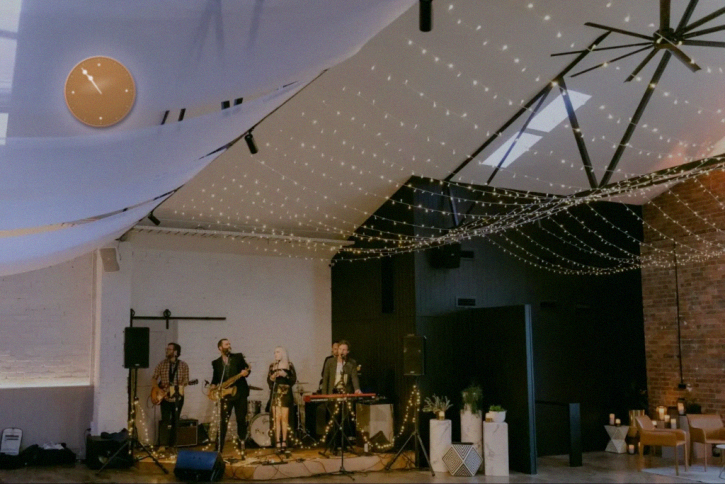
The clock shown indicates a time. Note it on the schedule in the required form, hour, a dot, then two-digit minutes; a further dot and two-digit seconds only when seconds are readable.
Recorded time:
10.54
